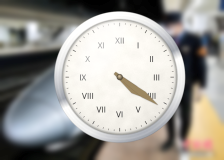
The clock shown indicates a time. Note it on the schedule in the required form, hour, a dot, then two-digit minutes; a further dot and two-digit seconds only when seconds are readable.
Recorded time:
4.21
